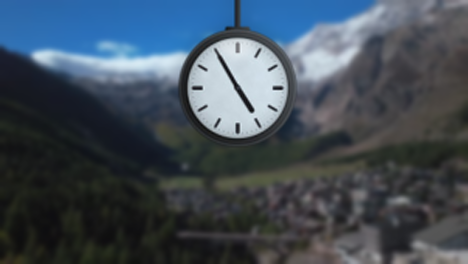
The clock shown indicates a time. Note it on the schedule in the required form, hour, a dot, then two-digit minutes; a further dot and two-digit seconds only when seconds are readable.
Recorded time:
4.55
